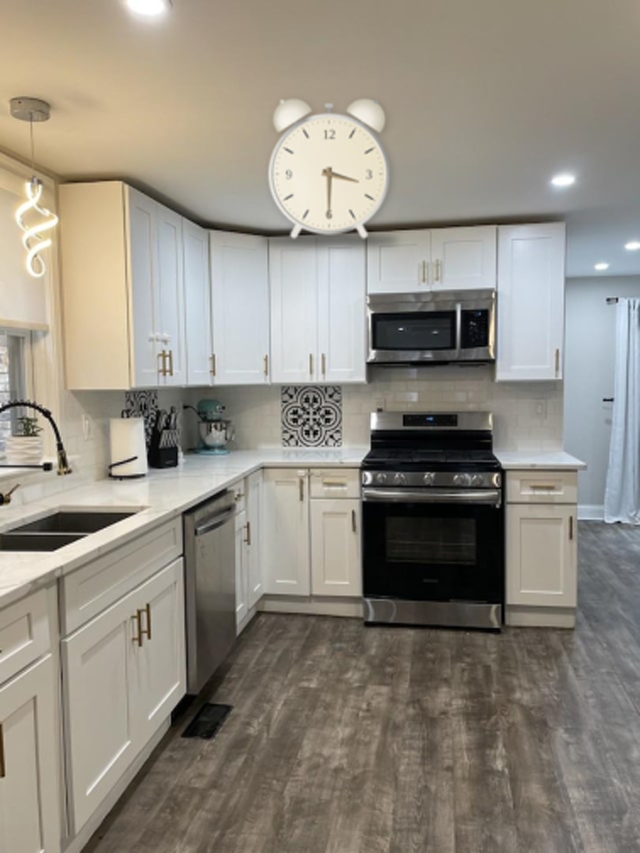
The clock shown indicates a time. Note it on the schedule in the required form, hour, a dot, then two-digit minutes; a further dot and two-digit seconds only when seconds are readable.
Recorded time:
3.30
